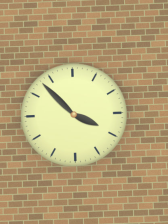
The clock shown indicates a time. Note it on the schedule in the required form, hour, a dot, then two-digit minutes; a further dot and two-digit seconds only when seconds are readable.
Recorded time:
3.53
